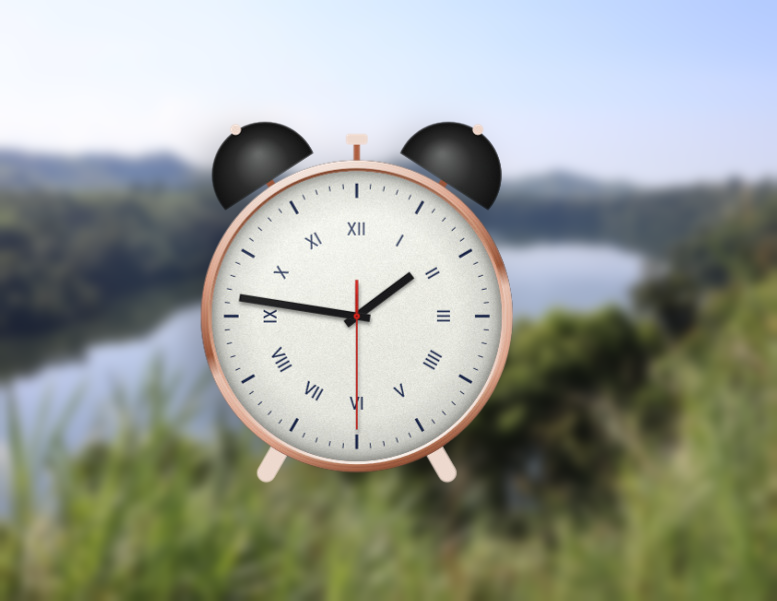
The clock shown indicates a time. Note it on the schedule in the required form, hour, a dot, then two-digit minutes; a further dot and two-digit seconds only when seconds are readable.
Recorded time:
1.46.30
